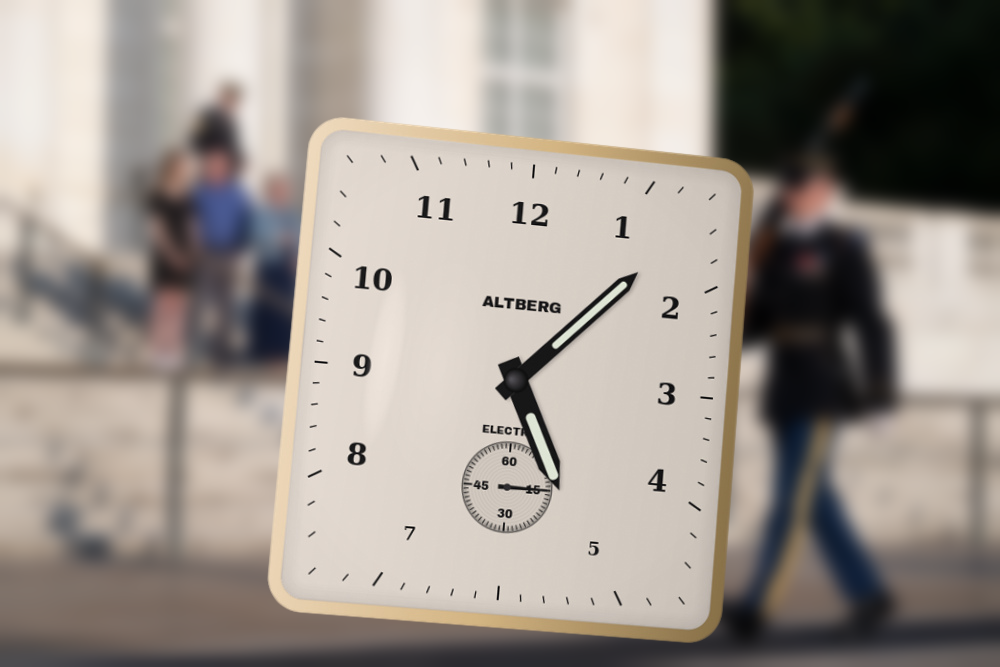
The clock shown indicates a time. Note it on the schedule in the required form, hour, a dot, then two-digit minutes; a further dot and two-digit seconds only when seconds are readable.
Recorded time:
5.07.15
